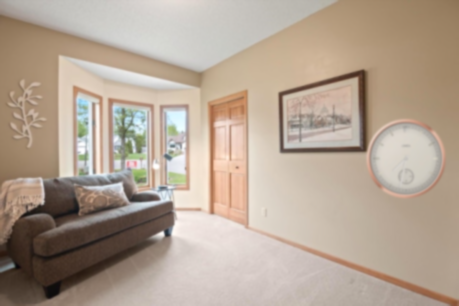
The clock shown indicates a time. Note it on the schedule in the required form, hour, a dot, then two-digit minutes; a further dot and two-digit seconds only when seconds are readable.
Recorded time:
7.32
